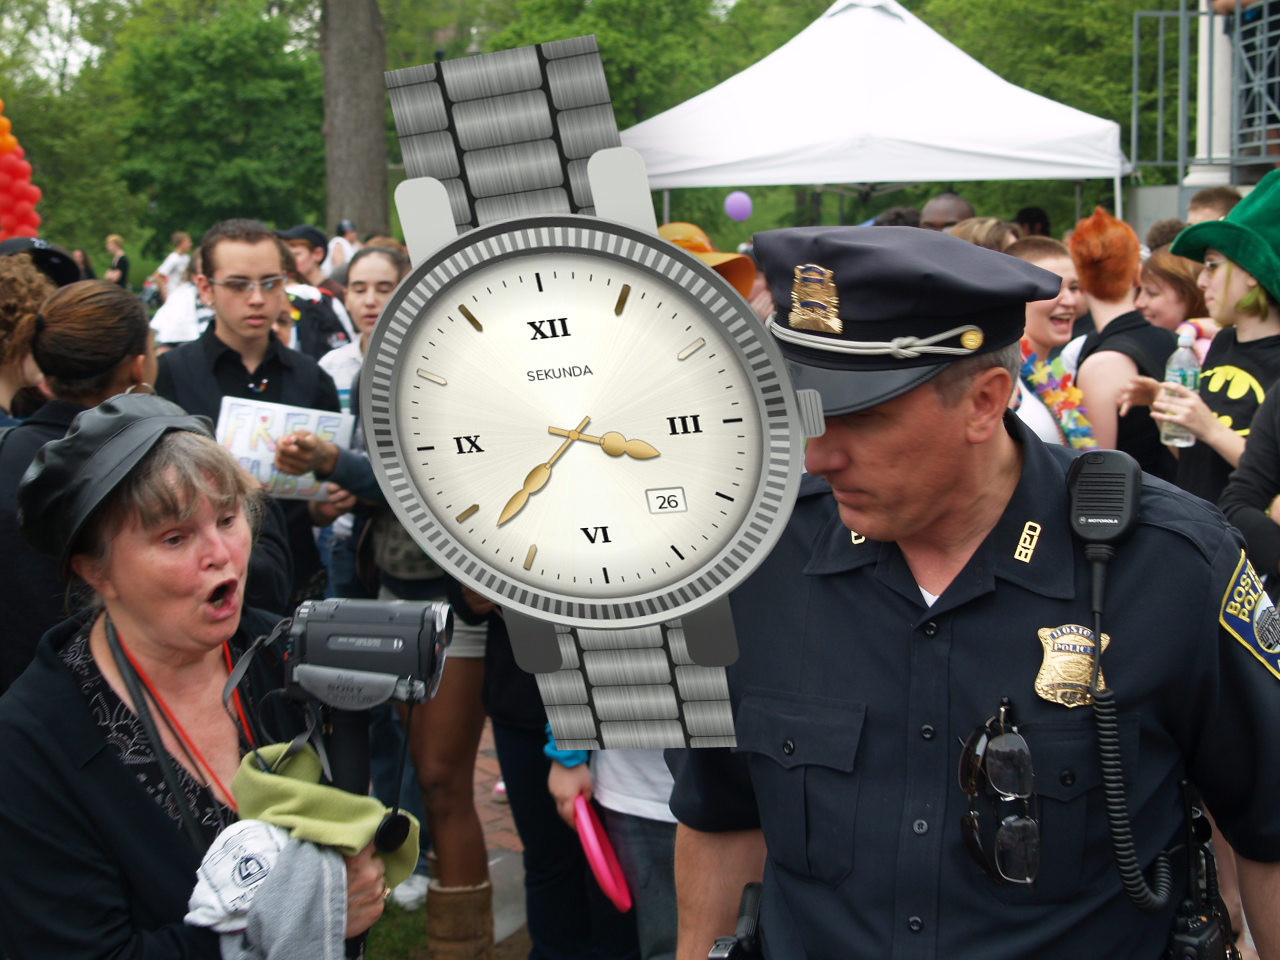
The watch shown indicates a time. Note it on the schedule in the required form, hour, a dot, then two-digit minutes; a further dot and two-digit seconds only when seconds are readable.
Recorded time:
3.38
